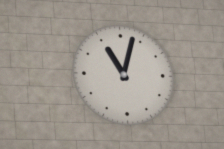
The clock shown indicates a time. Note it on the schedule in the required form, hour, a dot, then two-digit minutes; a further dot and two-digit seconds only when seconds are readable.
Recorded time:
11.03
